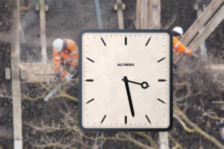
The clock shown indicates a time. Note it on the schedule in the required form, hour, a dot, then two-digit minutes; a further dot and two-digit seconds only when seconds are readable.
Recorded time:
3.28
